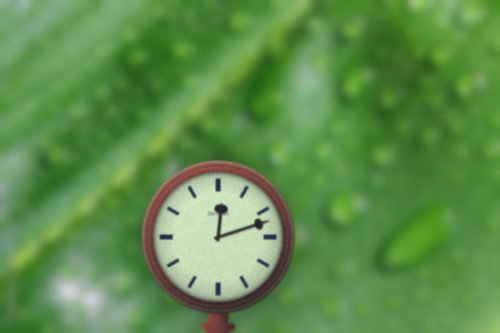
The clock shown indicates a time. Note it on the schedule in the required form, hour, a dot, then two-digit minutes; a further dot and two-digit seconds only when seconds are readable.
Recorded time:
12.12
